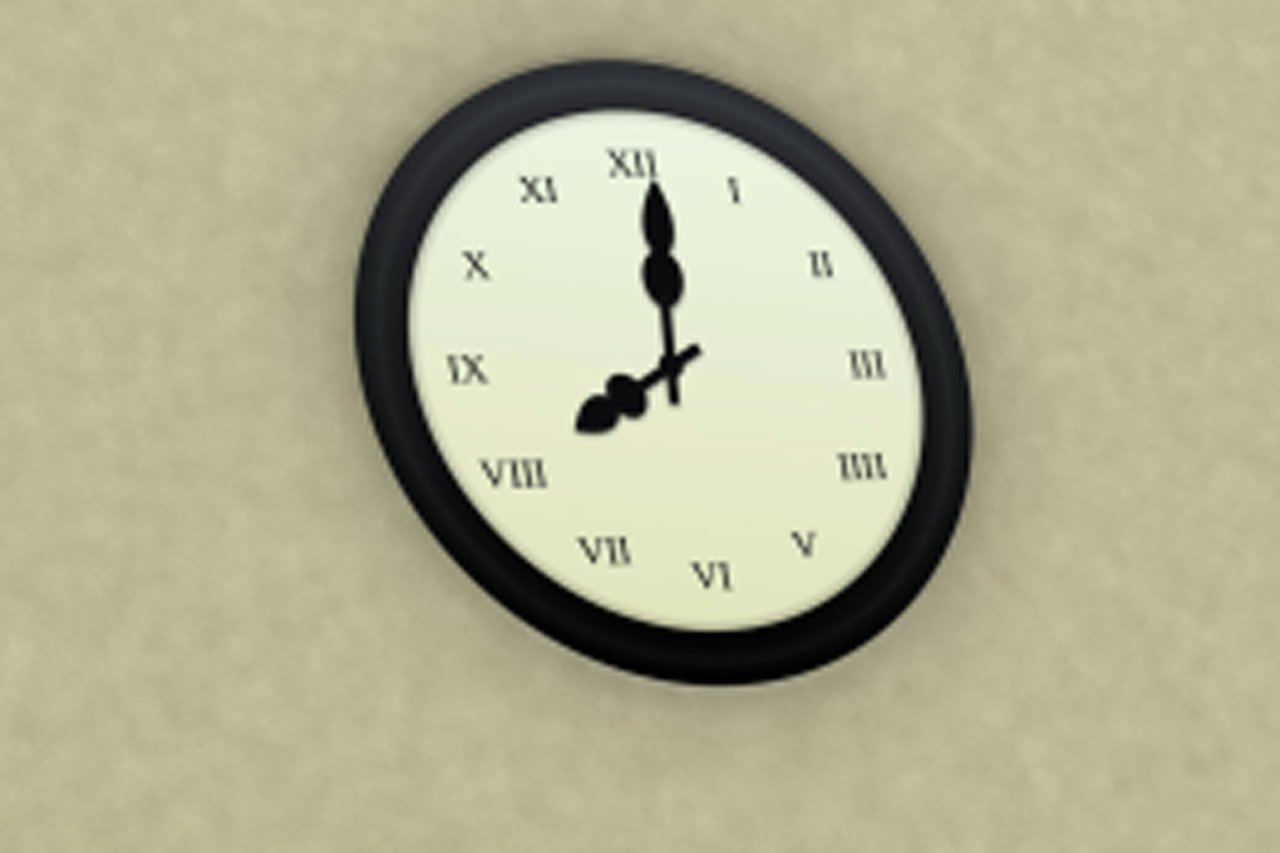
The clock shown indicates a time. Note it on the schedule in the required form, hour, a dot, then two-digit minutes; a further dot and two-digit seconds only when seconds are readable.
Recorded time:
8.01
